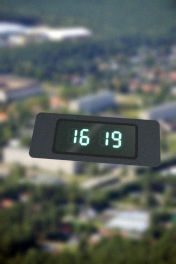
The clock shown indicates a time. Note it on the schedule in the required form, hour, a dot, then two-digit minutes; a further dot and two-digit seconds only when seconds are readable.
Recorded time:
16.19
